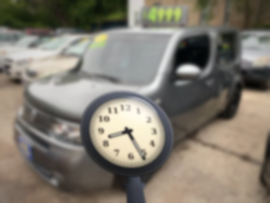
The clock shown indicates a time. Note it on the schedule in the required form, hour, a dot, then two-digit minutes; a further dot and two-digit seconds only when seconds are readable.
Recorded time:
8.26
